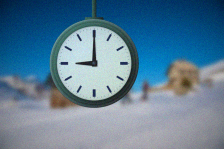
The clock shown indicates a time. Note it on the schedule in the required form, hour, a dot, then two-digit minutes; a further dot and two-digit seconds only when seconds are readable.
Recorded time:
9.00
